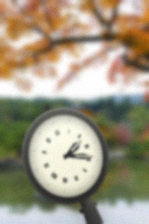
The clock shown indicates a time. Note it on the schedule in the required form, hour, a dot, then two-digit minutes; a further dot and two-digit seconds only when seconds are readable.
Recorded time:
2.19
